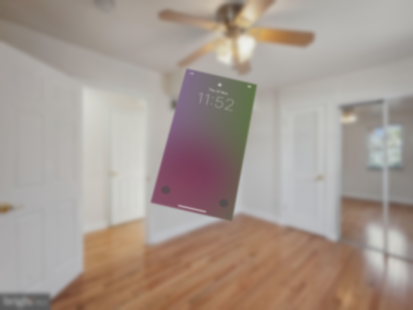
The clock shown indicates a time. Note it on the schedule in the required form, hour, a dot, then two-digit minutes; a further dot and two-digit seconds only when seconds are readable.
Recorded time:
11.52
